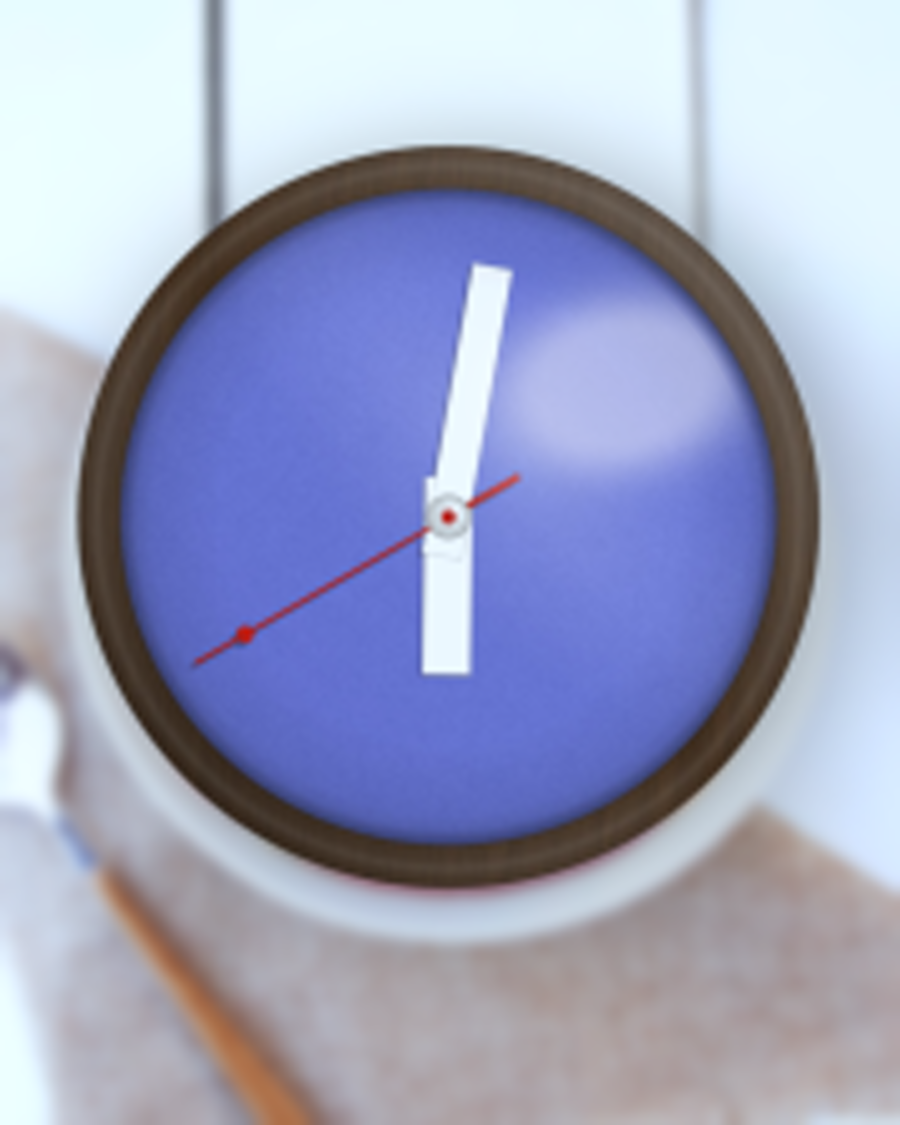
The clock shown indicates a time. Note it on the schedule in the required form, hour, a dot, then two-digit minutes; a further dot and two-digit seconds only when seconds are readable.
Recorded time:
6.01.40
